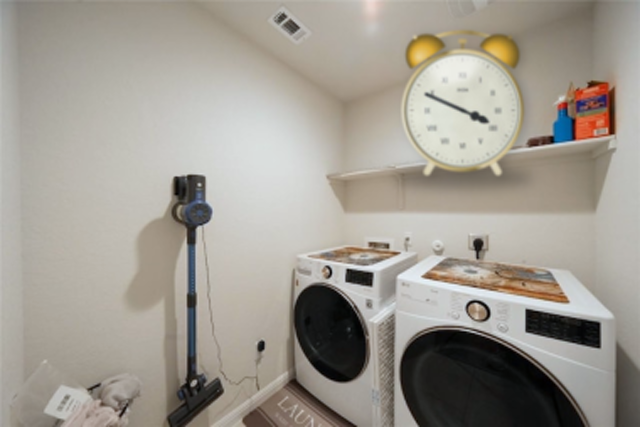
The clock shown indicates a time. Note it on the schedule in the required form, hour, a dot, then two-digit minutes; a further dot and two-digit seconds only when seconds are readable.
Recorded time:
3.49
